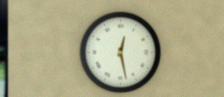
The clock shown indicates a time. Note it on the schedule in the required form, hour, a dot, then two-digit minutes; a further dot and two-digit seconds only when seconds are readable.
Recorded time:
12.28
